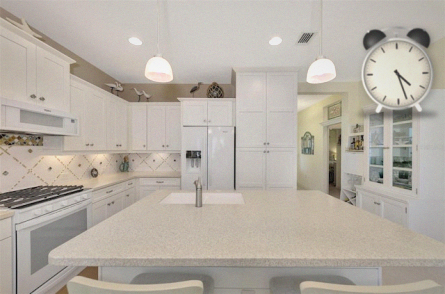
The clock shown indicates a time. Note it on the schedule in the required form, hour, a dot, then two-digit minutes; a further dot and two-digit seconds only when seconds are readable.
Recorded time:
4.27
